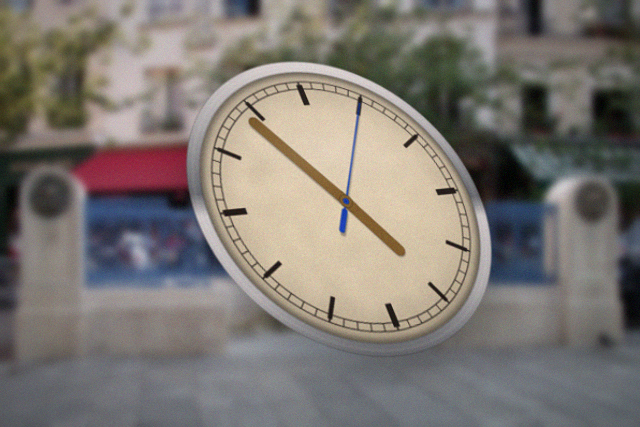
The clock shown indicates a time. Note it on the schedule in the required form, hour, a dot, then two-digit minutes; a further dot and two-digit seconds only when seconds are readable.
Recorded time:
4.54.05
